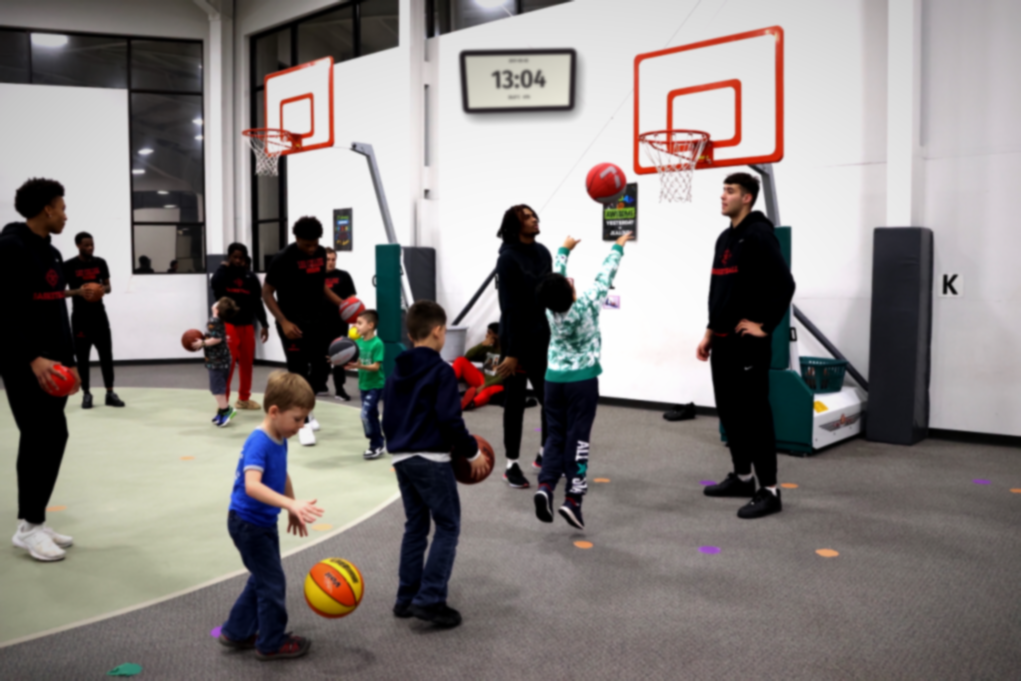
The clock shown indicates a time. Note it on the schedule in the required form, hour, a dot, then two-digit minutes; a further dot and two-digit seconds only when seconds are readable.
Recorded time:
13.04
